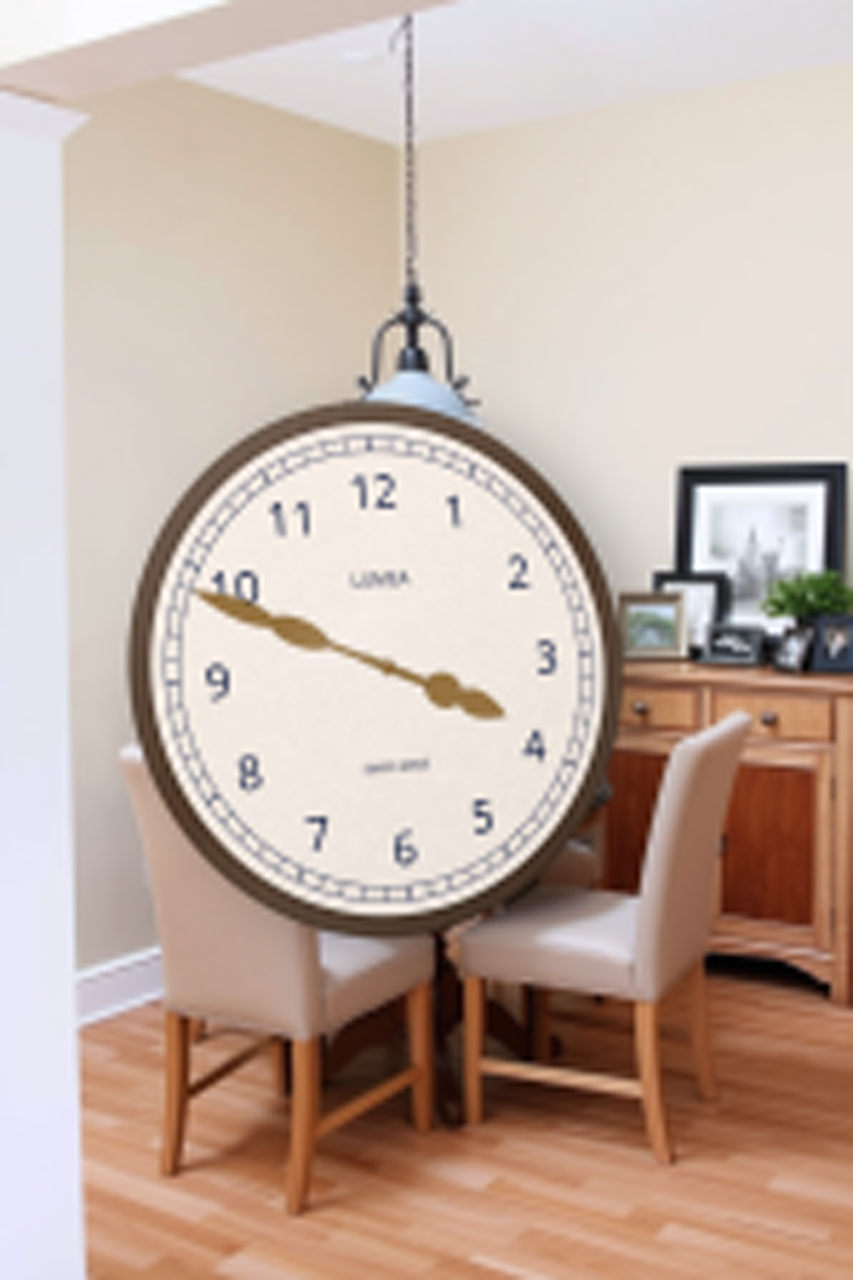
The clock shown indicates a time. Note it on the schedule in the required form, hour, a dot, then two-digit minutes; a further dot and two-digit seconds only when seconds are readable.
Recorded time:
3.49
